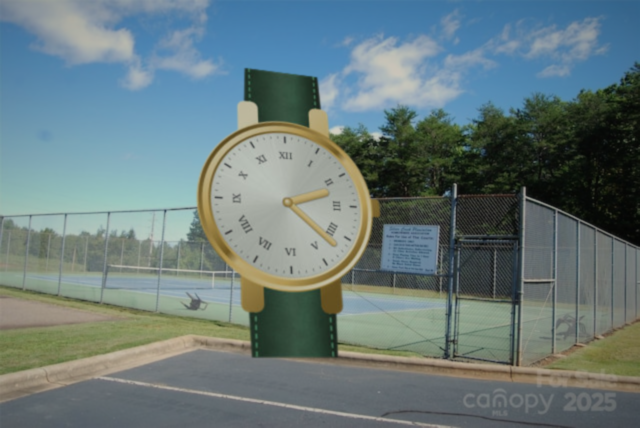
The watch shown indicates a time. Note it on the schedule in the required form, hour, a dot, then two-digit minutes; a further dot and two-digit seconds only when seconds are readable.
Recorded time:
2.22
